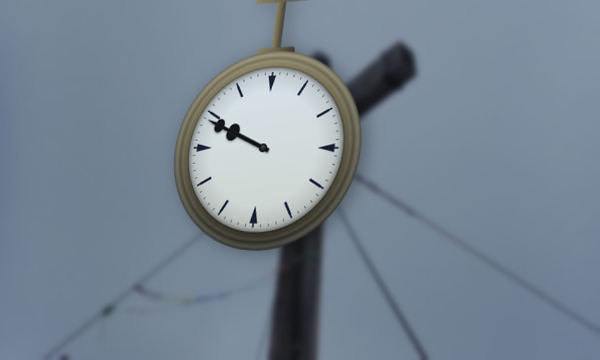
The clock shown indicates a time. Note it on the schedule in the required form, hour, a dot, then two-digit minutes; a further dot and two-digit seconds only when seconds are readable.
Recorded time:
9.49
